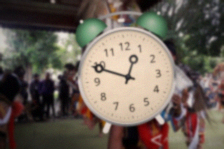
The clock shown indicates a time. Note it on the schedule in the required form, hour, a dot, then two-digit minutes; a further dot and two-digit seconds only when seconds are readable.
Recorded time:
12.49
